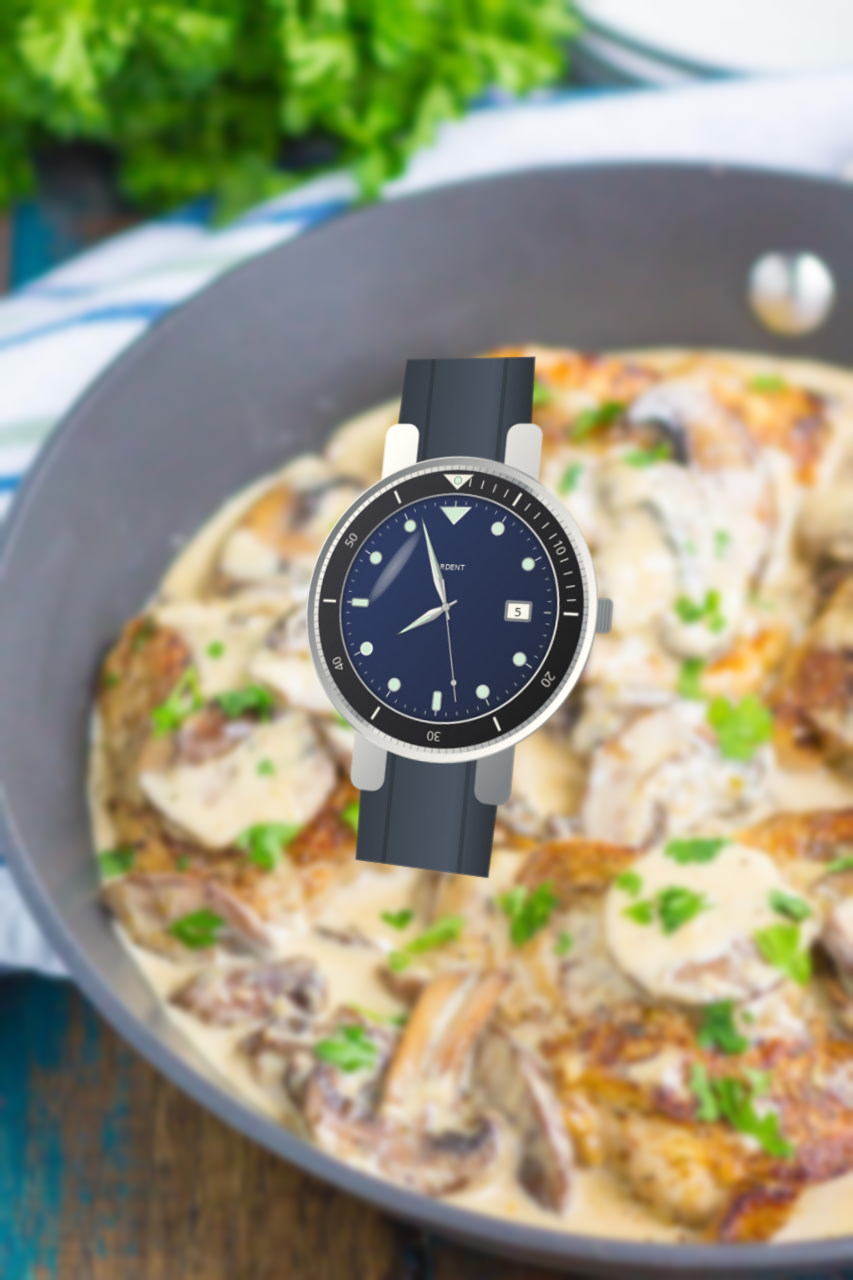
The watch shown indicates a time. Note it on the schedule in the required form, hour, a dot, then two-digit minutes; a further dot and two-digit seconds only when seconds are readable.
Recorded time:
7.56.28
